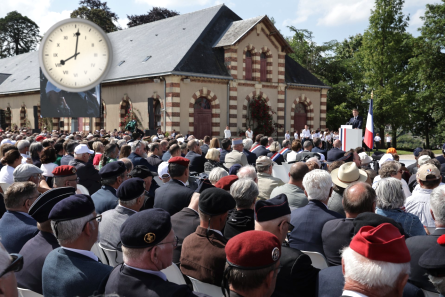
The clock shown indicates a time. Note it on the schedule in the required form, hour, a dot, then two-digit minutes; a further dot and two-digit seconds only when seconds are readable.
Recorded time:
8.01
